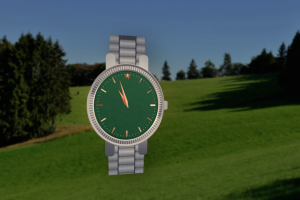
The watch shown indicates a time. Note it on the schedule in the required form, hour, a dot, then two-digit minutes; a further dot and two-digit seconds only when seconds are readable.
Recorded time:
10.57
